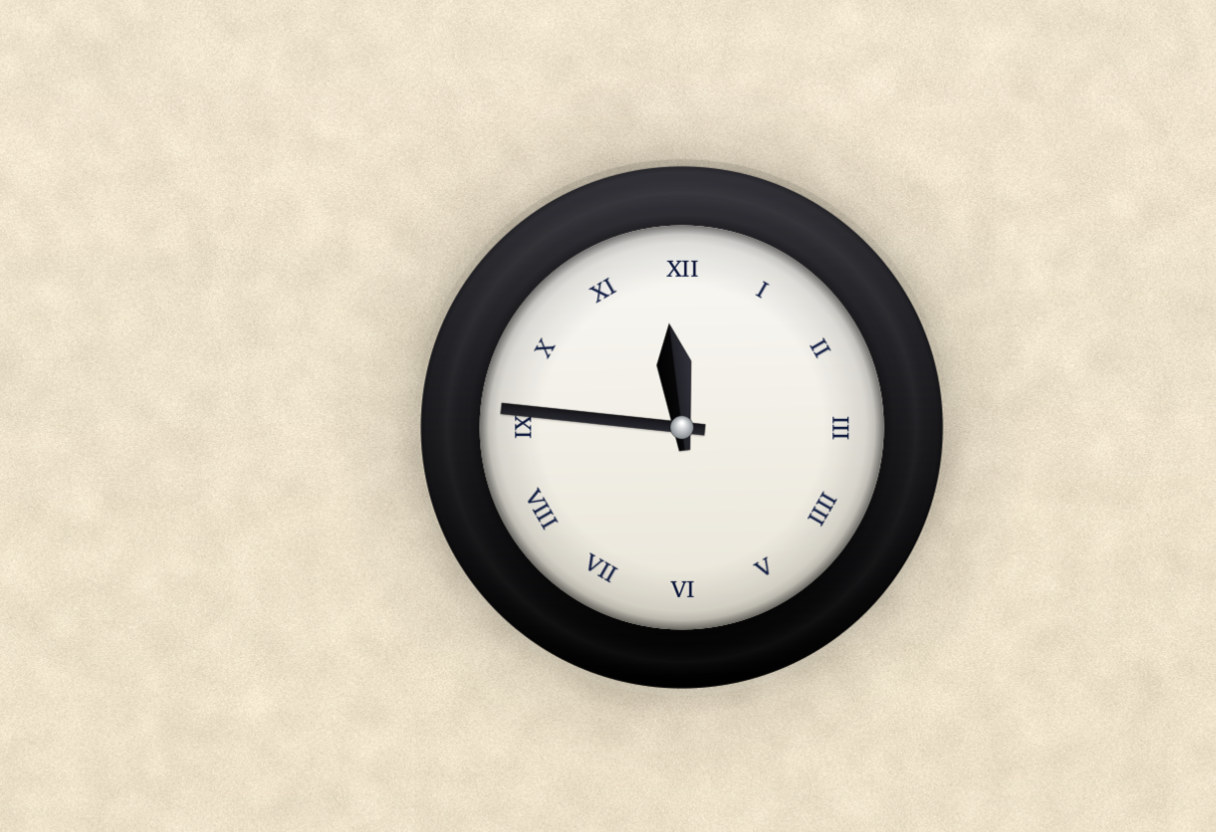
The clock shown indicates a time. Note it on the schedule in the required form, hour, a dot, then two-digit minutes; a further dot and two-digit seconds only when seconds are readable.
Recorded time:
11.46
